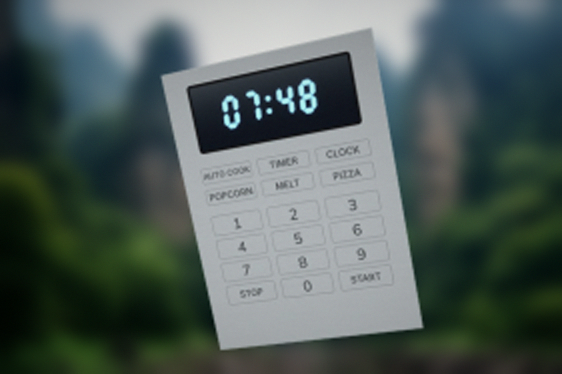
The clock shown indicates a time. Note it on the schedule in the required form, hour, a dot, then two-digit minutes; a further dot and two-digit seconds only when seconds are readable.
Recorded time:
7.48
